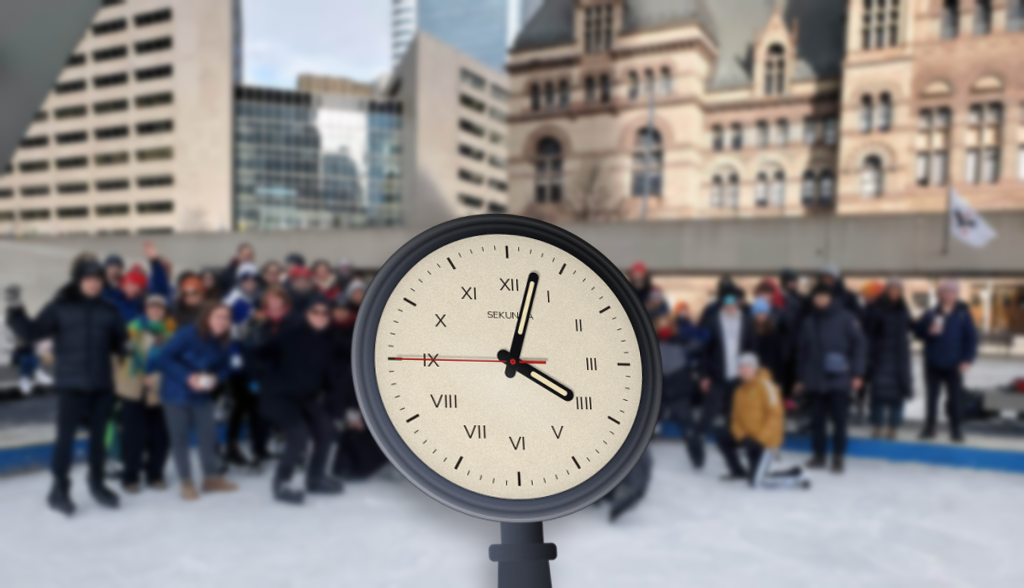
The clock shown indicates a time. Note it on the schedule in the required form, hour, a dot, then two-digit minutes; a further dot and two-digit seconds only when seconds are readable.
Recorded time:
4.02.45
